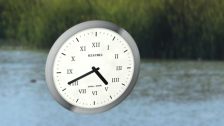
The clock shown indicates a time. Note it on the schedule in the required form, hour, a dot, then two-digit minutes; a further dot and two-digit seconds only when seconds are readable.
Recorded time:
4.41
